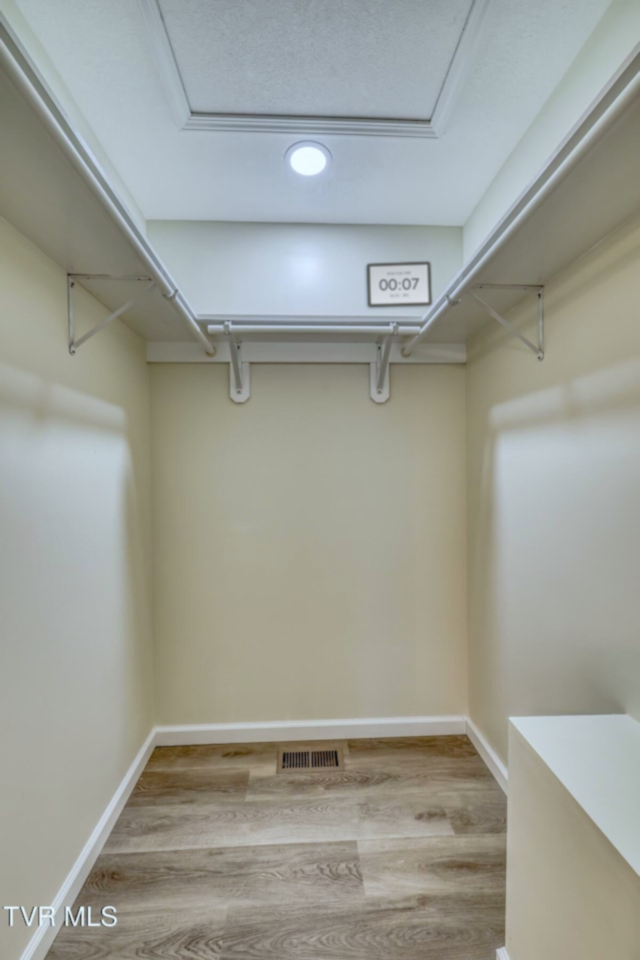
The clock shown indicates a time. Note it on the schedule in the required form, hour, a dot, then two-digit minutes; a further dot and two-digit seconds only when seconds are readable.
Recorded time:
0.07
